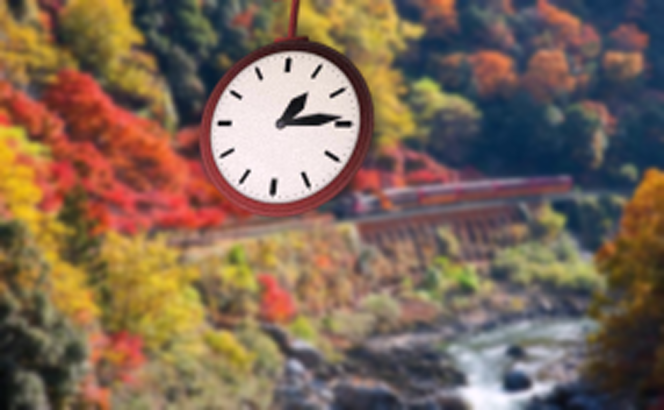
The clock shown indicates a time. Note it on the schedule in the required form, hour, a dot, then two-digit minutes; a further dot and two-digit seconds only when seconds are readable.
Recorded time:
1.14
